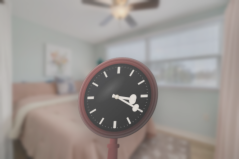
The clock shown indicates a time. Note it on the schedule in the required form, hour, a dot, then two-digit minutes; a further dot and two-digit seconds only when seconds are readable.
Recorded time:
3.20
